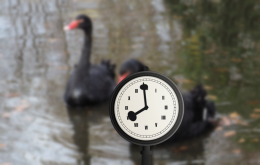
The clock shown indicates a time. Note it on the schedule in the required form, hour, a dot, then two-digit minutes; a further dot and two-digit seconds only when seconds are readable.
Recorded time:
7.59
